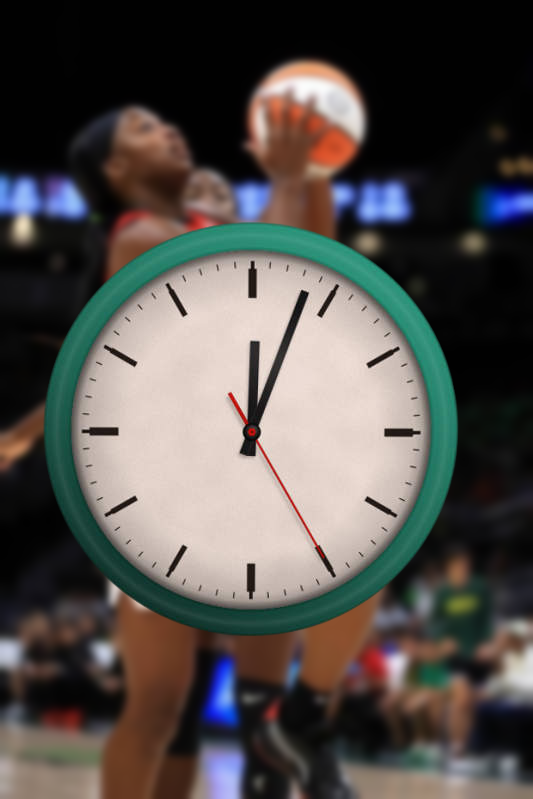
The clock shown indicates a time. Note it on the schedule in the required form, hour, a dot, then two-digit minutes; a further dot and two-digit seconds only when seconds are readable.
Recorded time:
12.03.25
